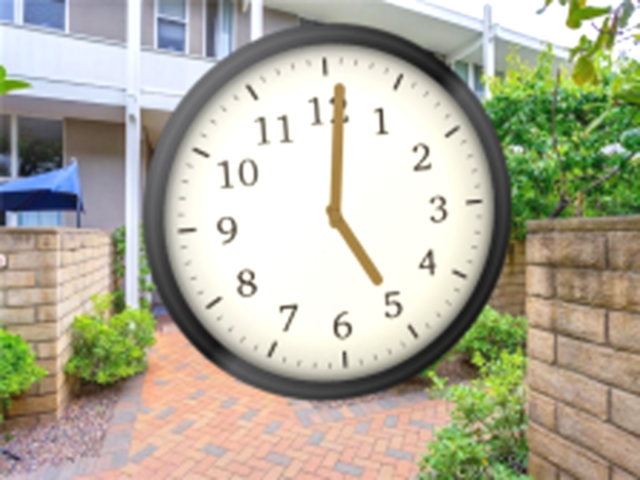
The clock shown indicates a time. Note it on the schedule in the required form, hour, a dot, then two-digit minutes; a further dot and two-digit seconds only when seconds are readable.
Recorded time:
5.01
